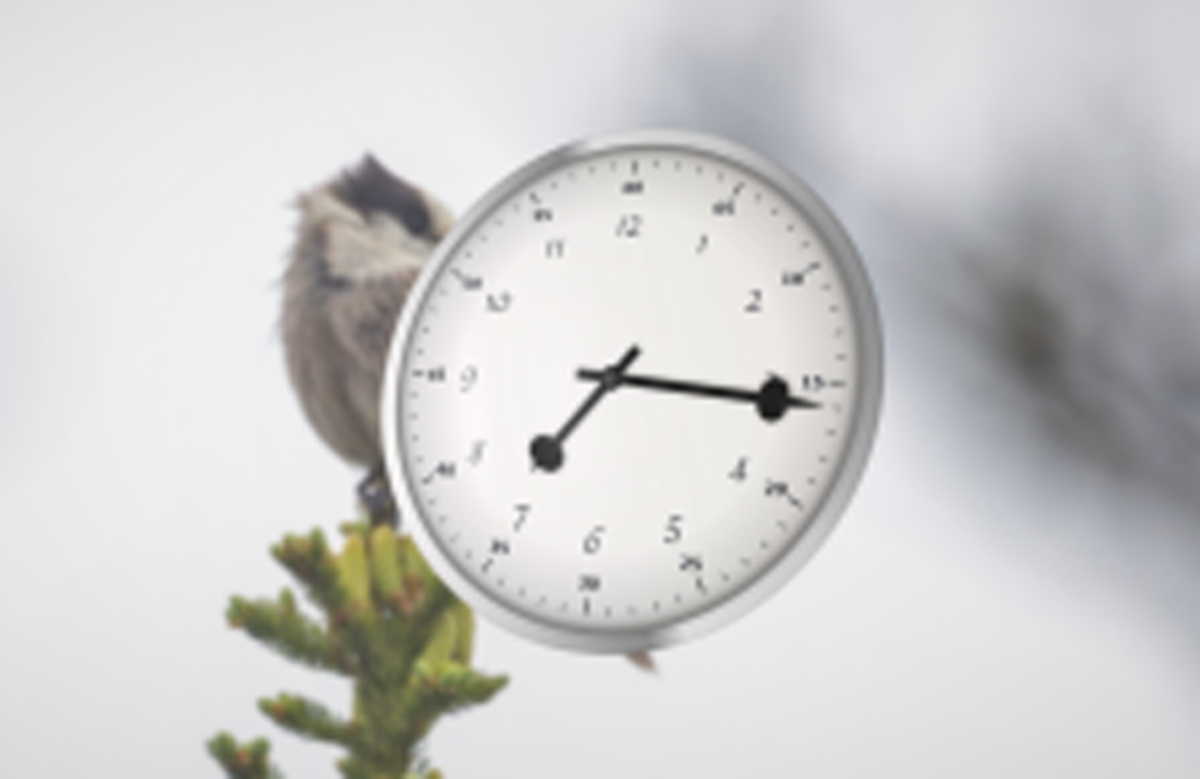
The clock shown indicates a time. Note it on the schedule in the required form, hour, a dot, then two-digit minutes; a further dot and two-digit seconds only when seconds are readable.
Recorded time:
7.16
